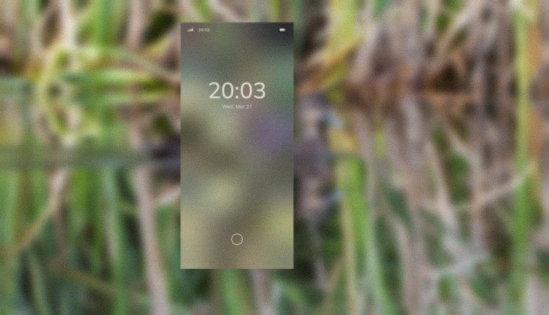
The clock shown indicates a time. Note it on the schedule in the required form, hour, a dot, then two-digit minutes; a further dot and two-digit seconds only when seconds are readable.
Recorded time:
20.03
